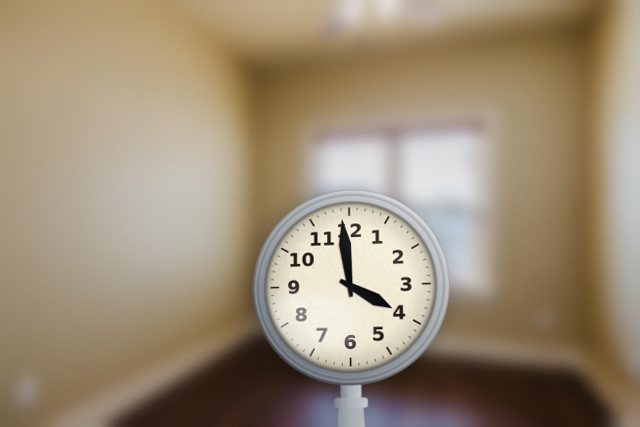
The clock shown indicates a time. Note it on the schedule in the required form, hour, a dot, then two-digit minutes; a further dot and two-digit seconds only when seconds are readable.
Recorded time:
3.59
